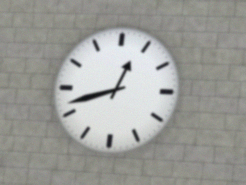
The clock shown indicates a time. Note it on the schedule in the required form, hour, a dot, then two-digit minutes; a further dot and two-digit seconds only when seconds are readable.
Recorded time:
12.42
